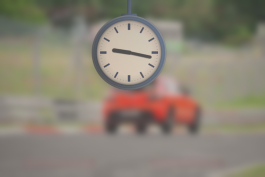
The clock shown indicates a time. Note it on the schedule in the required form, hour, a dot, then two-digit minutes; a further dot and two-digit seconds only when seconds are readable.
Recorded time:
9.17
